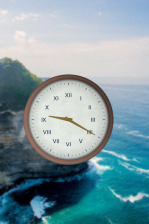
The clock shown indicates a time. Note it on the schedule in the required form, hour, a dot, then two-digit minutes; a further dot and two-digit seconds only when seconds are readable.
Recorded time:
9.20
